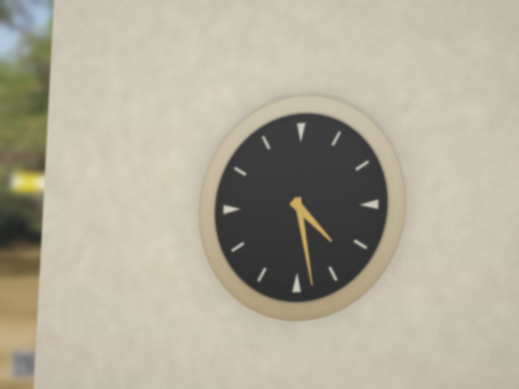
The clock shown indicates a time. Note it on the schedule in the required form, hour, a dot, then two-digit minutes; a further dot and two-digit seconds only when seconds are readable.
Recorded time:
4.28
